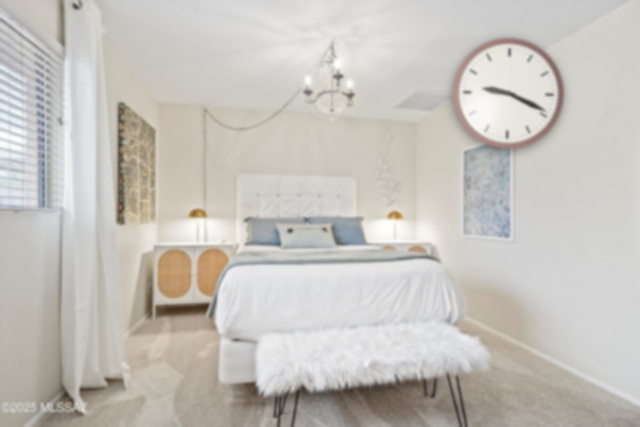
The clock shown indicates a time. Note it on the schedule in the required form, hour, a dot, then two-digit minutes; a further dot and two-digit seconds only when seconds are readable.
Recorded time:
9.19
